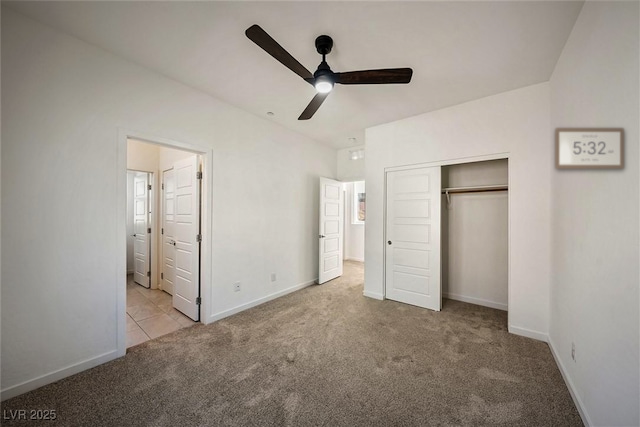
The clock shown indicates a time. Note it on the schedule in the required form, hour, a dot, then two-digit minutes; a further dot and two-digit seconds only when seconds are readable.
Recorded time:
5.32
